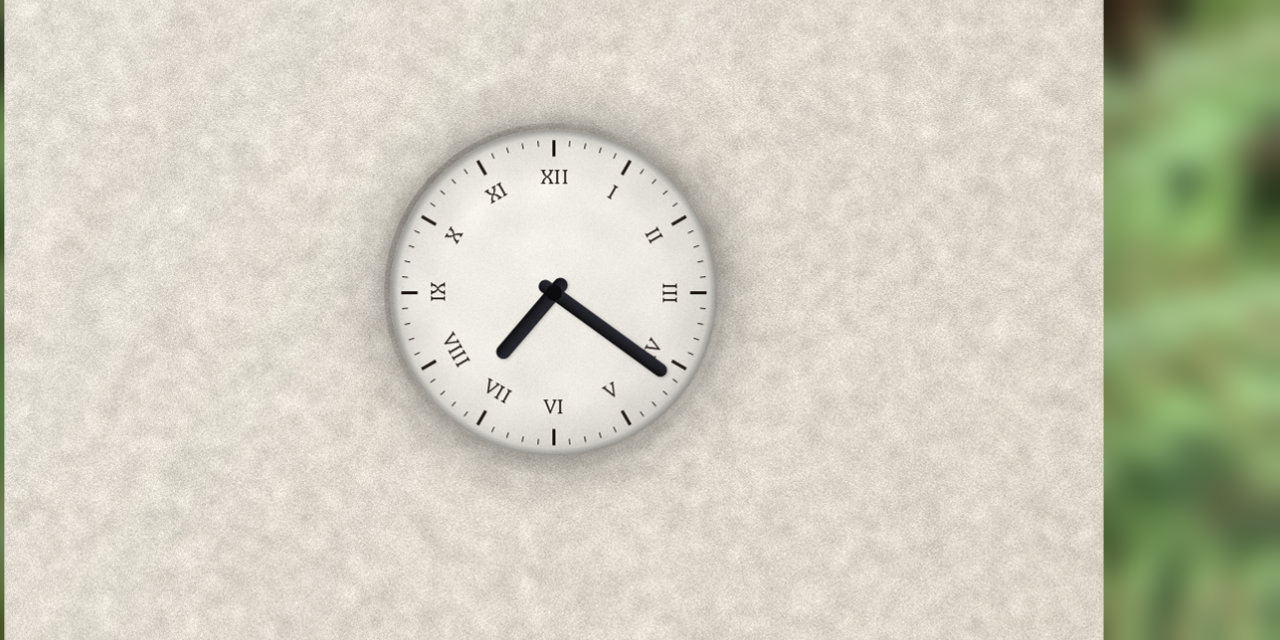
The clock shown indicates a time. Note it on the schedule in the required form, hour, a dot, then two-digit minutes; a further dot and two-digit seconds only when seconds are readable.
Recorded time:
7.21
